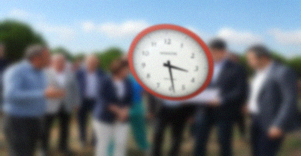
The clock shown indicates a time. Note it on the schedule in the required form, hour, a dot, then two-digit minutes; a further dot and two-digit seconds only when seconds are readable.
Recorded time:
3.29
